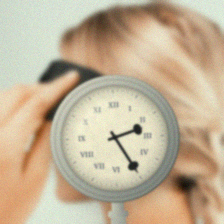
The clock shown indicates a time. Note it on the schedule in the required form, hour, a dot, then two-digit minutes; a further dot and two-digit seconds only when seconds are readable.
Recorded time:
2.25
